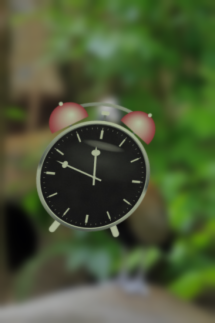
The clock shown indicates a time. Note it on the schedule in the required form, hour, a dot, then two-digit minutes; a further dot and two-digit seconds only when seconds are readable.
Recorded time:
11.48
